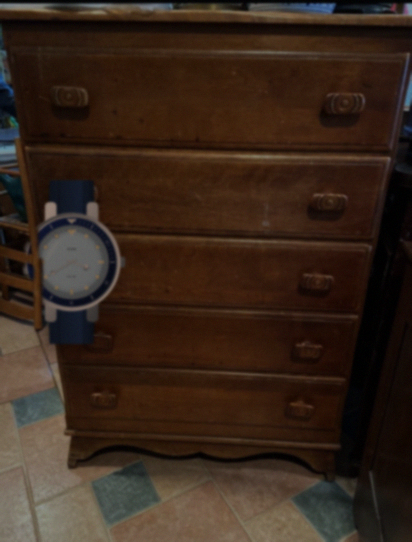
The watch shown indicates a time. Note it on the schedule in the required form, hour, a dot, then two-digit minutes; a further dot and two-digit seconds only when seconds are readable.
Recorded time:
3.40
